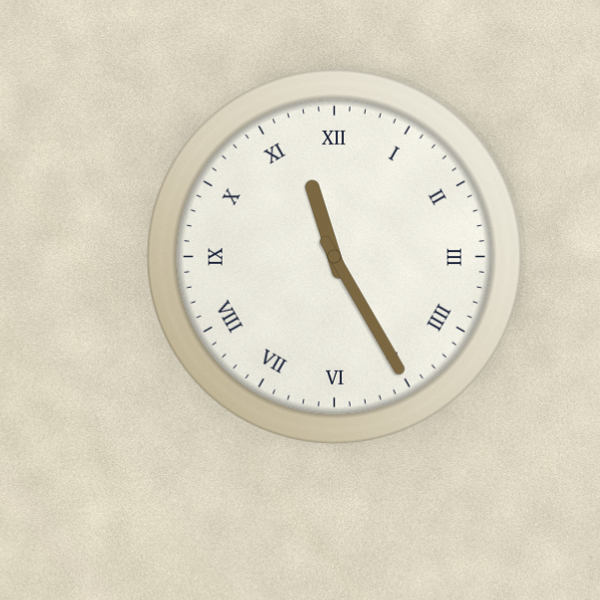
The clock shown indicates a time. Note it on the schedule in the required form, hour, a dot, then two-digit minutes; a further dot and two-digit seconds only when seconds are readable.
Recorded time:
11.25
